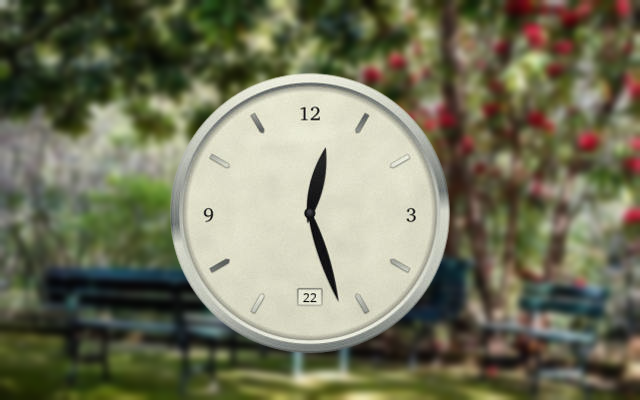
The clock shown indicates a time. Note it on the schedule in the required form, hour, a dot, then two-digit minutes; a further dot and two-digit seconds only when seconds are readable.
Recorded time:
12.27
